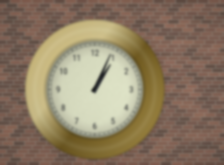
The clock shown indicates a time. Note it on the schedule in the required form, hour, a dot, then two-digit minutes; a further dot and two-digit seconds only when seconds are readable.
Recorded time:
1.04
